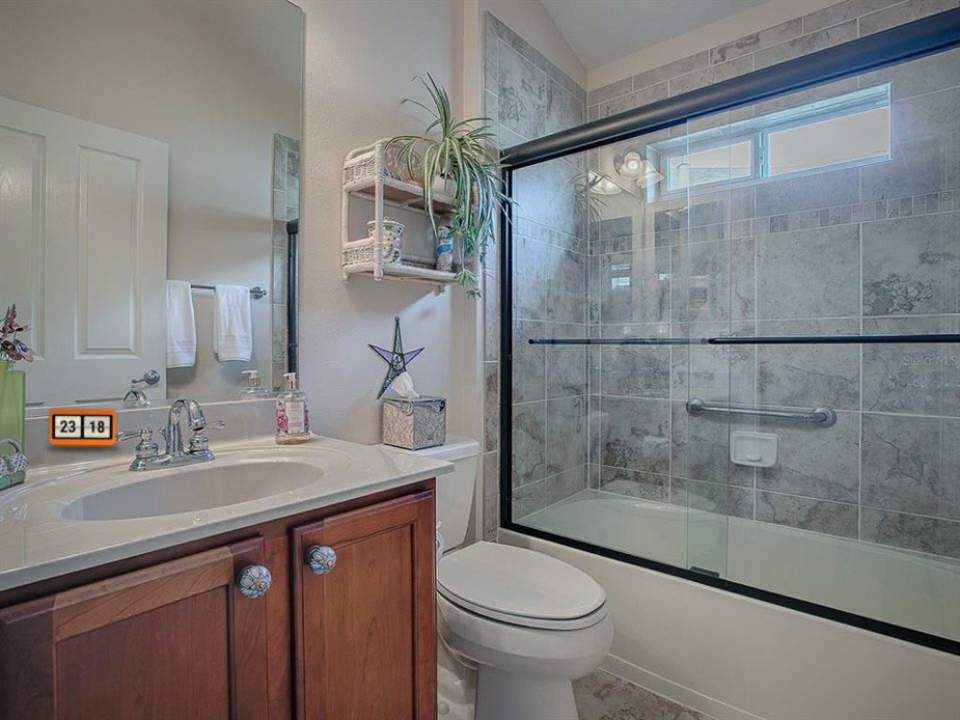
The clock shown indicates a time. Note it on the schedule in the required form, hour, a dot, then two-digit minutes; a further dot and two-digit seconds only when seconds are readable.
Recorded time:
23.18
